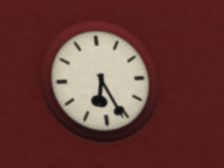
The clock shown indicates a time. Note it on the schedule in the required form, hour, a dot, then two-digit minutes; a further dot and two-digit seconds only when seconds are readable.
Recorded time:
6.26
